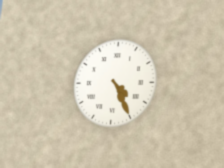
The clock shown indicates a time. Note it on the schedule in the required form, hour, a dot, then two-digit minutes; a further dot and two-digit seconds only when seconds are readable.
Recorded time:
4.25
